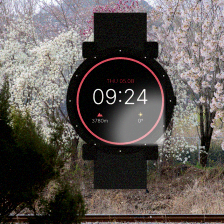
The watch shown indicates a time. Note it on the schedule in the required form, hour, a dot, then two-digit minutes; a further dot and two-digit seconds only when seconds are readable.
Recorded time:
9.24
